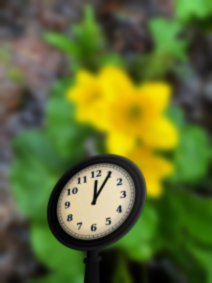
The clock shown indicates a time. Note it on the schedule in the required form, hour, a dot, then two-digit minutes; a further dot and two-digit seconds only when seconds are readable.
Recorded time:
12.05
